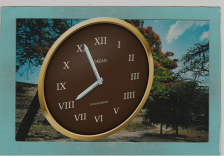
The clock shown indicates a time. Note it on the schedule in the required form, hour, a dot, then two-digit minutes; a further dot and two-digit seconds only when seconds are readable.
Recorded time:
7.56
